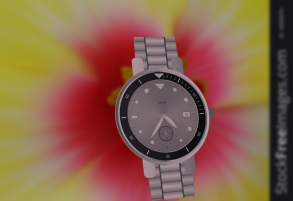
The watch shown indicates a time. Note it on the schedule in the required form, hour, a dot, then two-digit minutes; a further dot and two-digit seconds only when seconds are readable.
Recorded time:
4.36
